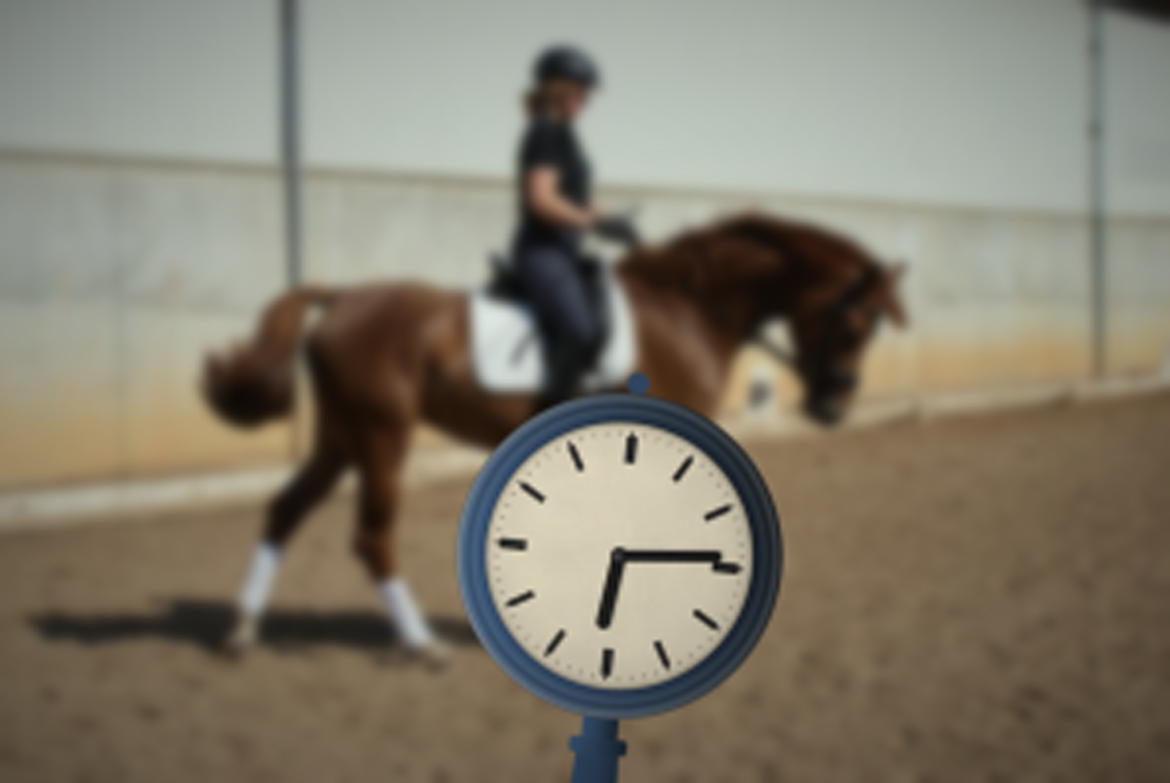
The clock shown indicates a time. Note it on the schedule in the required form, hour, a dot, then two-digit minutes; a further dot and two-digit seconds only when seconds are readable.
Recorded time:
6.14
